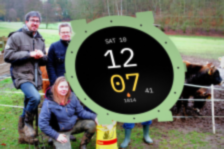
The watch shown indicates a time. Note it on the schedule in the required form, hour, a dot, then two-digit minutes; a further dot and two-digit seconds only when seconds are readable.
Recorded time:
12.07
